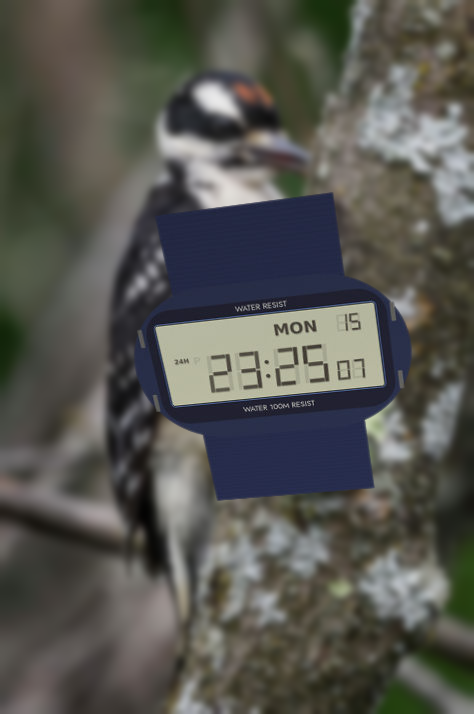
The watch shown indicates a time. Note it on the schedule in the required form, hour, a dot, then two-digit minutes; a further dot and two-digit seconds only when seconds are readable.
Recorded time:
23.25.07
